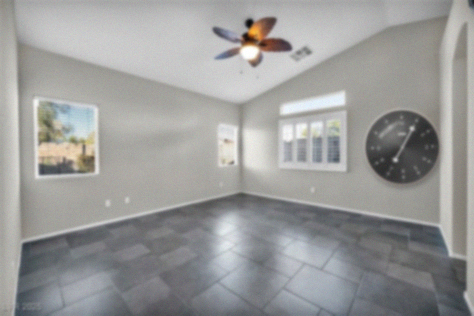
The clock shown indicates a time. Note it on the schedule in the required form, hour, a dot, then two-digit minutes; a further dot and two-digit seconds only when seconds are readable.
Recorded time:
7.05
